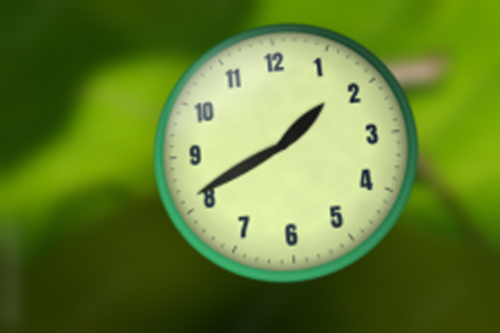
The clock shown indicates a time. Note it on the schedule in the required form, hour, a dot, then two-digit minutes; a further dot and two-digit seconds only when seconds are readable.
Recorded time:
1.41
